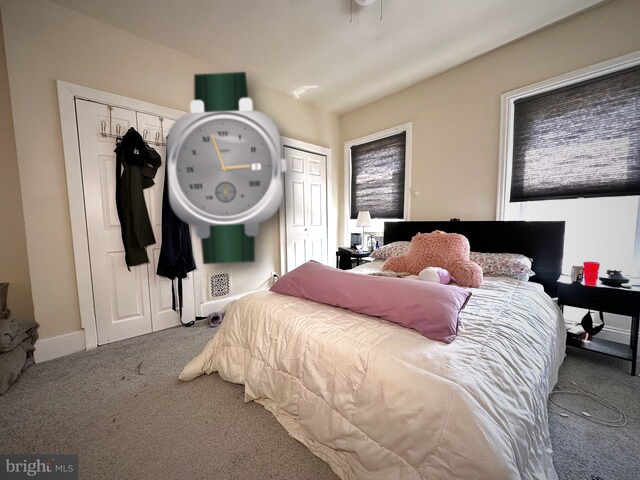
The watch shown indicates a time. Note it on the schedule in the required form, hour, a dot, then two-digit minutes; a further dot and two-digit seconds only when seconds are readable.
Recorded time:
2.57
